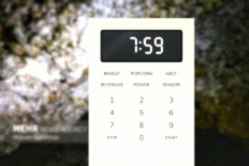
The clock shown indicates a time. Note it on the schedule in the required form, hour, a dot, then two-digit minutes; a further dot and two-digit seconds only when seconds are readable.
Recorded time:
7.59
